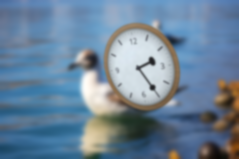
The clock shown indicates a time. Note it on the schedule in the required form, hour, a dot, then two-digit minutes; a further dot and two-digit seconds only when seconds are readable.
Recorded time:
2.25
